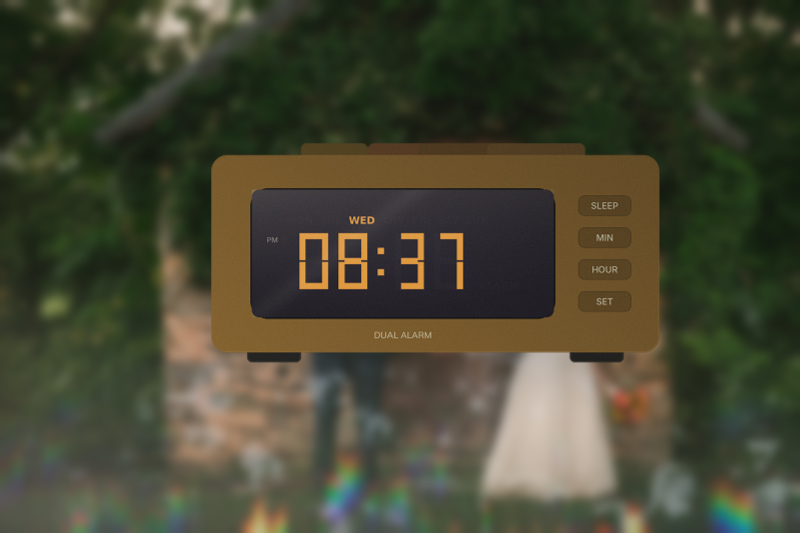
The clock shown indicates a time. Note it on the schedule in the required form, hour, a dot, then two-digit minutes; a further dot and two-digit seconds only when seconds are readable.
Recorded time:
8.37
